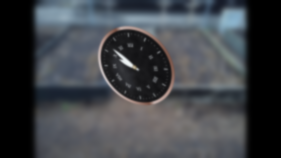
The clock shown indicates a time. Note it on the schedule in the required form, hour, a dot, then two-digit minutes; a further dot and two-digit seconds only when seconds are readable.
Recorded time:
9.52
